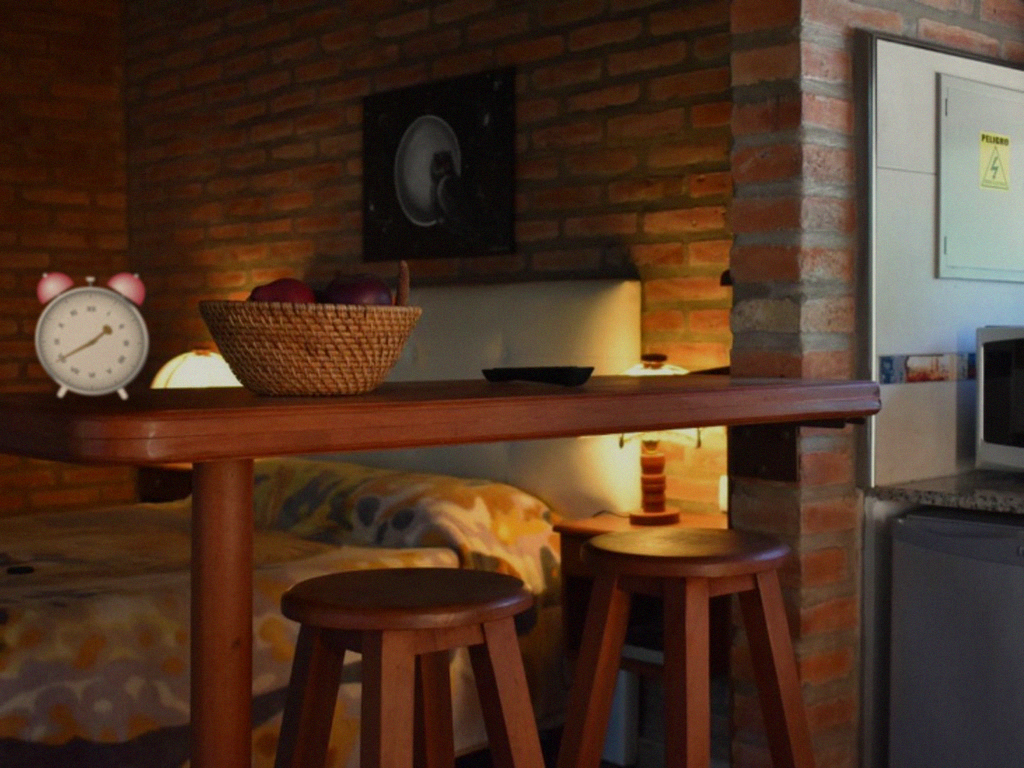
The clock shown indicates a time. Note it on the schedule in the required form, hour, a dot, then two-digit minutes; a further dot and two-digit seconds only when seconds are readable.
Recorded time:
1.40
